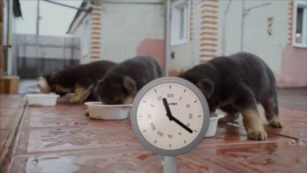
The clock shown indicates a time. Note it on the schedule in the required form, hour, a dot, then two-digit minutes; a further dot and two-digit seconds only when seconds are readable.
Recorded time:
11.21
